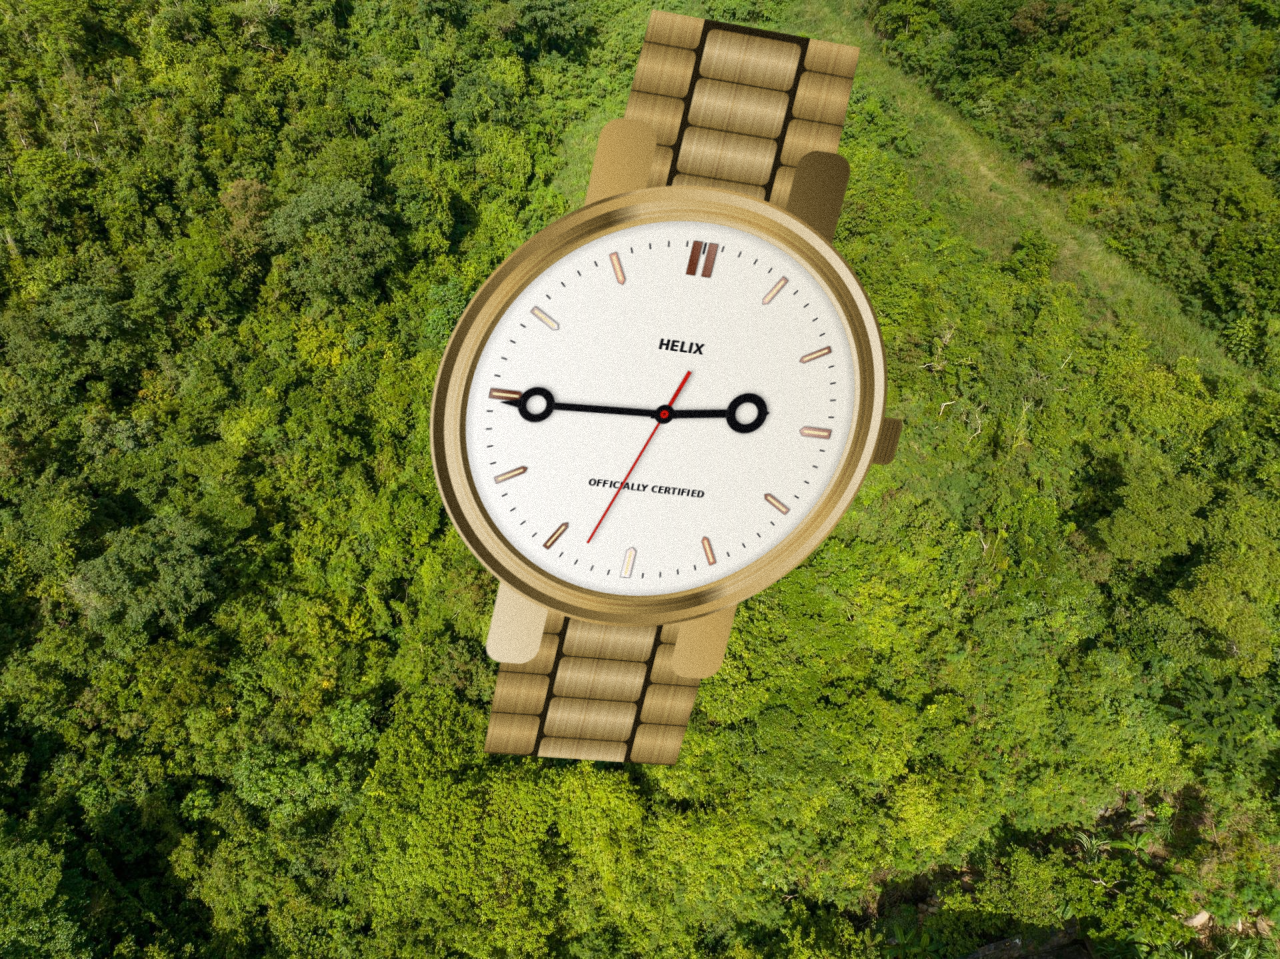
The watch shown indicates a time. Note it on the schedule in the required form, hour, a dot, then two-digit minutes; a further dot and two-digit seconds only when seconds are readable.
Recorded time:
2.44.33
